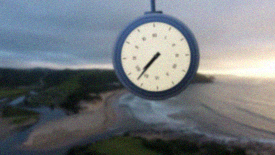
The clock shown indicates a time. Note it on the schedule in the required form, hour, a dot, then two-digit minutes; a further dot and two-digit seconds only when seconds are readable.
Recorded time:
7.37
